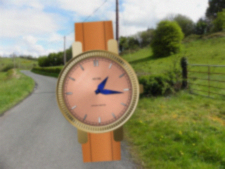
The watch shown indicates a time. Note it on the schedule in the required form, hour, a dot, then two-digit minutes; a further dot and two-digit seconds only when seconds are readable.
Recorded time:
1.16
